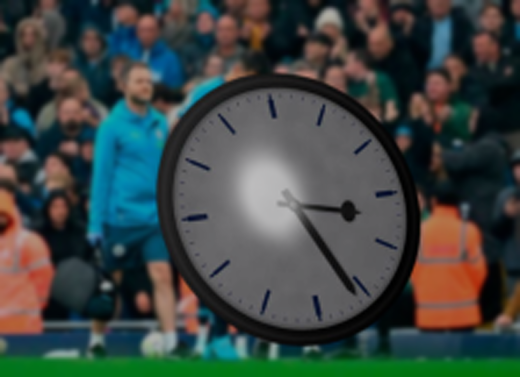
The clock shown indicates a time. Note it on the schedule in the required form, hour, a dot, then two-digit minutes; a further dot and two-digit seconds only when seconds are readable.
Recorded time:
3.26
